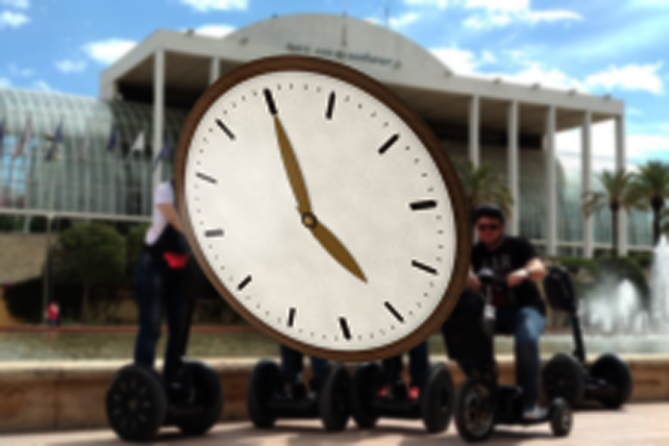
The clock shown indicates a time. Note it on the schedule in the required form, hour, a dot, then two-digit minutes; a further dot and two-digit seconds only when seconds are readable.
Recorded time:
5.00
